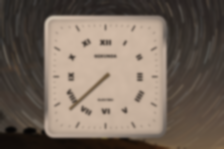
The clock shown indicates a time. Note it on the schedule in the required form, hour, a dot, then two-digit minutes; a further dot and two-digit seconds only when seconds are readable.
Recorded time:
7.38
